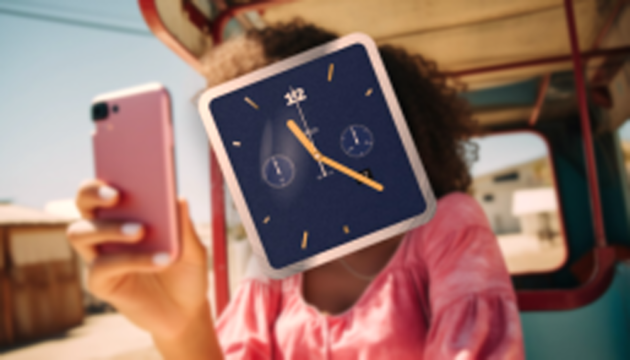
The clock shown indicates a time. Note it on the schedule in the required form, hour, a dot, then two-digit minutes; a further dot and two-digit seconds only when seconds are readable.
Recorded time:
11.23
